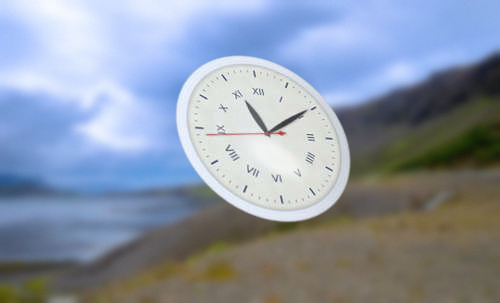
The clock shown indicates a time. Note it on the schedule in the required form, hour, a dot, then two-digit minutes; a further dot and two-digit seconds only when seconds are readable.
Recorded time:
11.09.44
